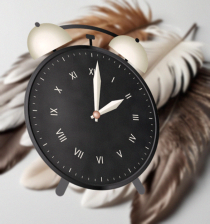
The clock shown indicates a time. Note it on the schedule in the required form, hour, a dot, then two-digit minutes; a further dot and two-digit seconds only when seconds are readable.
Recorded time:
2.01
